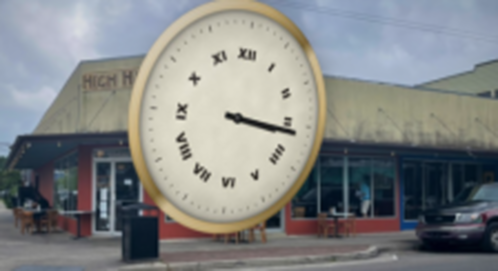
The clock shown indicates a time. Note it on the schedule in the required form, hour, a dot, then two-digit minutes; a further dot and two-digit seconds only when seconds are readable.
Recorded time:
3.16
